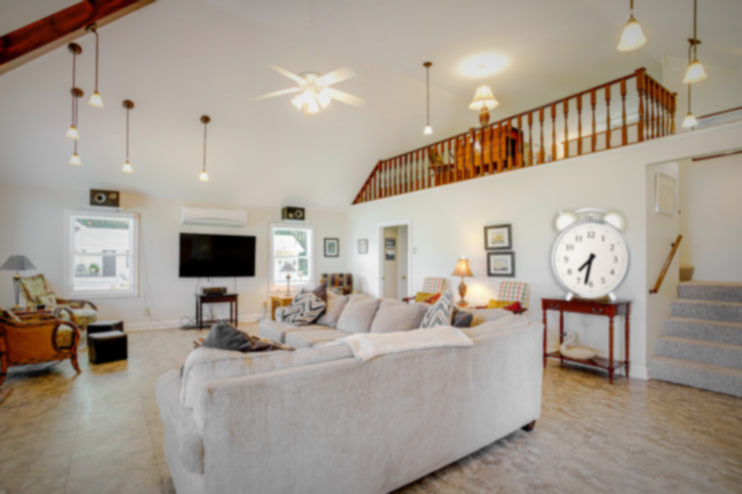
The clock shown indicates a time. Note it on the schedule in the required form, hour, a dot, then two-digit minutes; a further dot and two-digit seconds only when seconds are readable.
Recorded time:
7.32
